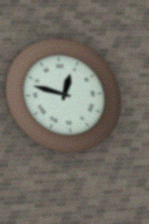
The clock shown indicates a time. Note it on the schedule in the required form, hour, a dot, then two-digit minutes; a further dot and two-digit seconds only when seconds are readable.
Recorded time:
12.48
